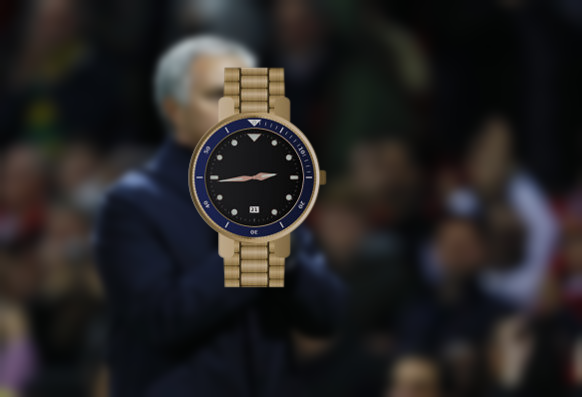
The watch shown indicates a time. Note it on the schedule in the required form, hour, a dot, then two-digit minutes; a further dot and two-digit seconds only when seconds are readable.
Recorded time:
2.44
